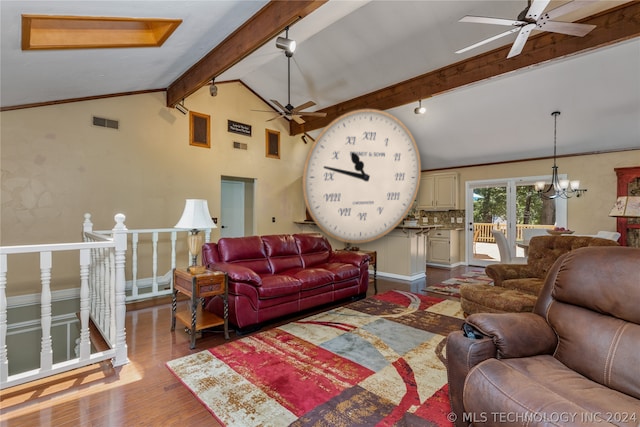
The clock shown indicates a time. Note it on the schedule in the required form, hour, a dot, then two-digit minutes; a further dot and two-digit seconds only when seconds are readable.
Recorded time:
10.47
